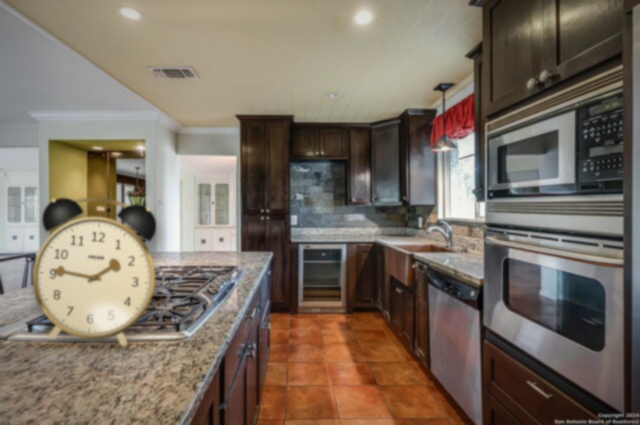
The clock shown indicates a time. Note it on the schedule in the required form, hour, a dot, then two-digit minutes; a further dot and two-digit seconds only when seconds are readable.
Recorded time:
1.46
